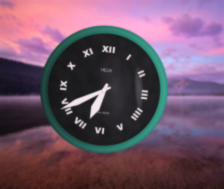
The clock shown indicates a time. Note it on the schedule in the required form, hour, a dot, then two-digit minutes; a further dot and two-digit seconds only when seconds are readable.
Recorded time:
6.40
